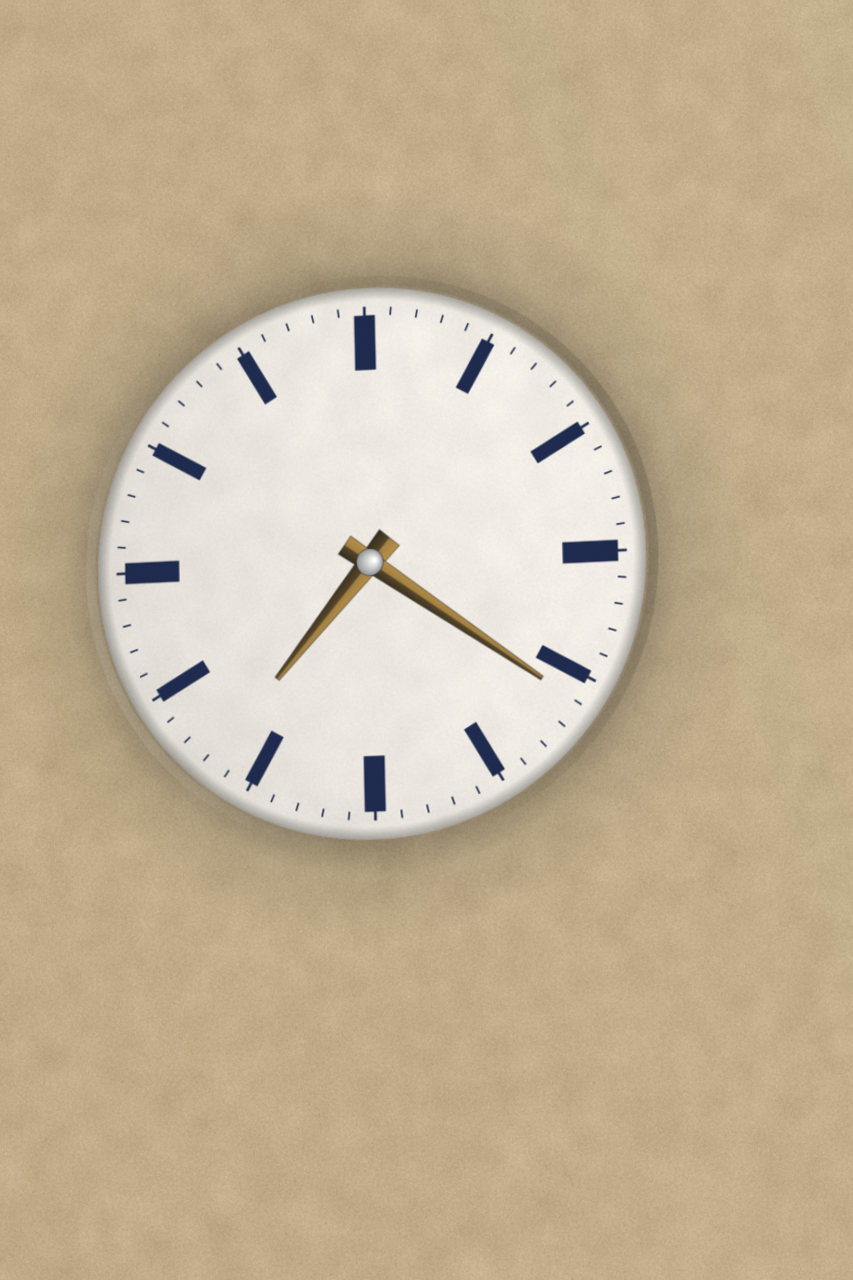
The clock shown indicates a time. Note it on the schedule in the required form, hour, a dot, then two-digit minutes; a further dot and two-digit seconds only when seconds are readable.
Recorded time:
7.21
